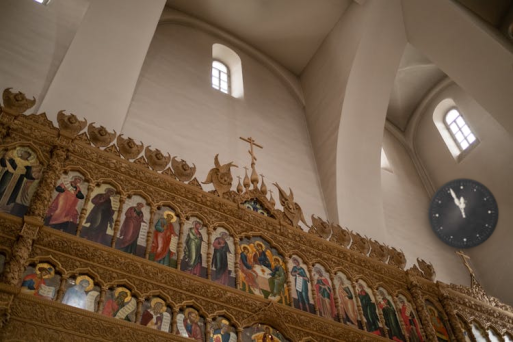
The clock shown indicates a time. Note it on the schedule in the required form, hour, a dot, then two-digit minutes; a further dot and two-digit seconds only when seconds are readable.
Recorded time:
11.56
